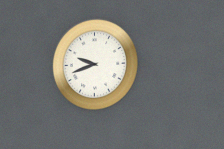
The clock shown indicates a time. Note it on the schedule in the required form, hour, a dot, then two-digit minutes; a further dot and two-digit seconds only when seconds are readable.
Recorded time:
9.42
